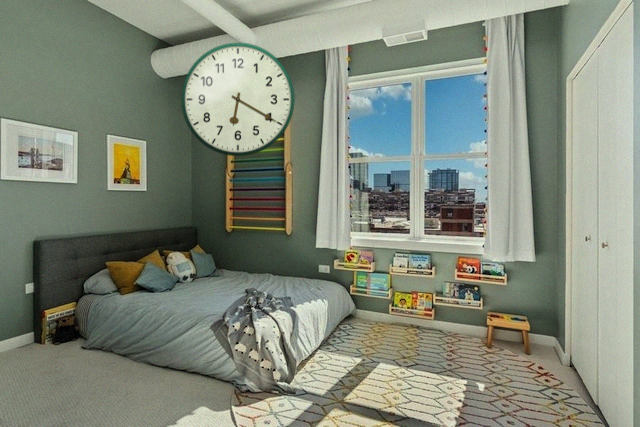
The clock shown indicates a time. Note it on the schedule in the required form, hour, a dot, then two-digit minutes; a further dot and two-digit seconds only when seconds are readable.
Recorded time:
6.20
